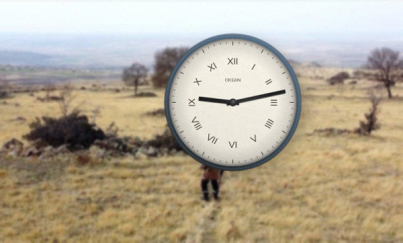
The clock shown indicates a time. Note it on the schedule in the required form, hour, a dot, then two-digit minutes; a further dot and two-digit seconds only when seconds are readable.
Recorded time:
9.13
